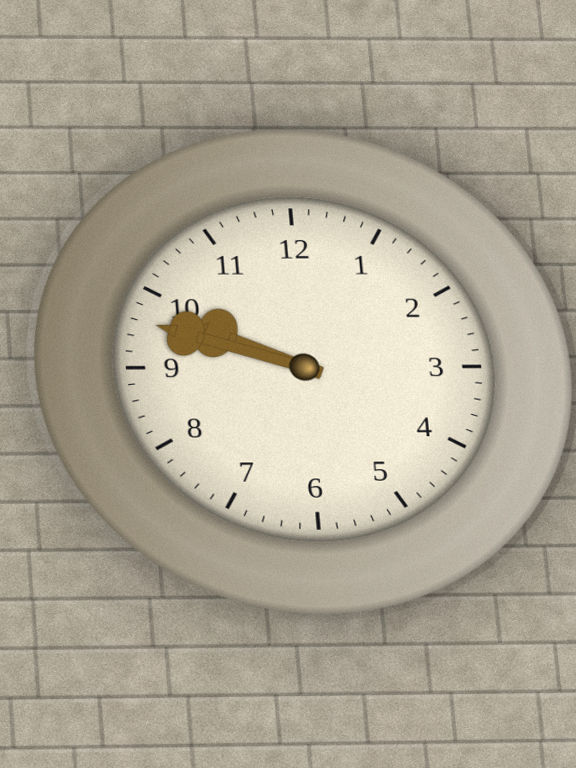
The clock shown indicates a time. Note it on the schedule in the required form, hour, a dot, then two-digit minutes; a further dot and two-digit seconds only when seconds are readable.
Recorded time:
9.48
